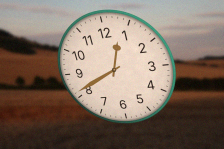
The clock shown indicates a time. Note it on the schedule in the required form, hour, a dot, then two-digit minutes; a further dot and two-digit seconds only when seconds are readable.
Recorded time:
12.41
